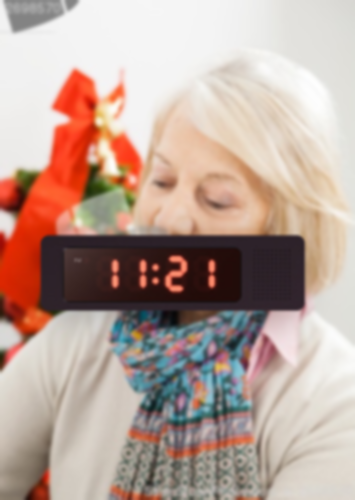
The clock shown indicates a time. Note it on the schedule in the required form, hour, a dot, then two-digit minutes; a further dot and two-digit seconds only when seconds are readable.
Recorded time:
11.21
